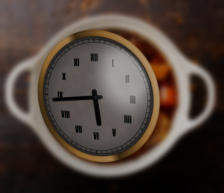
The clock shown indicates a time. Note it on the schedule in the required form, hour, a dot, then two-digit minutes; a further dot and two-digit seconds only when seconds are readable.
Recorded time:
5.44
